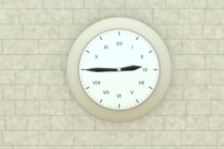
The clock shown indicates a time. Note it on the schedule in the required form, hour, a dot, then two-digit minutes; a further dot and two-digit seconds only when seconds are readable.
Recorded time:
2.45
